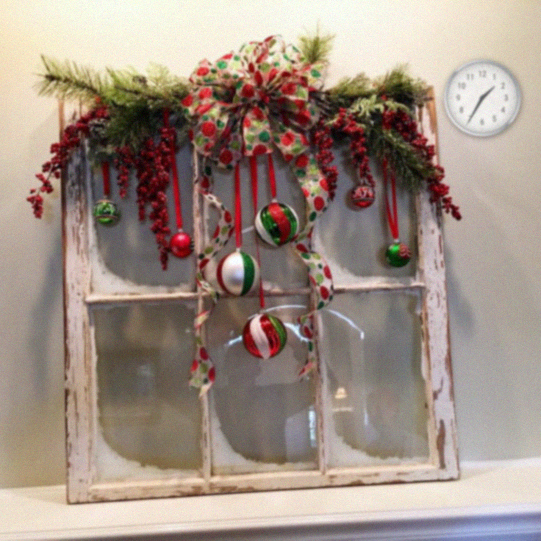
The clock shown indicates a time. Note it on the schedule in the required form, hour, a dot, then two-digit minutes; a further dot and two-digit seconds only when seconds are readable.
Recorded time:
1.35
